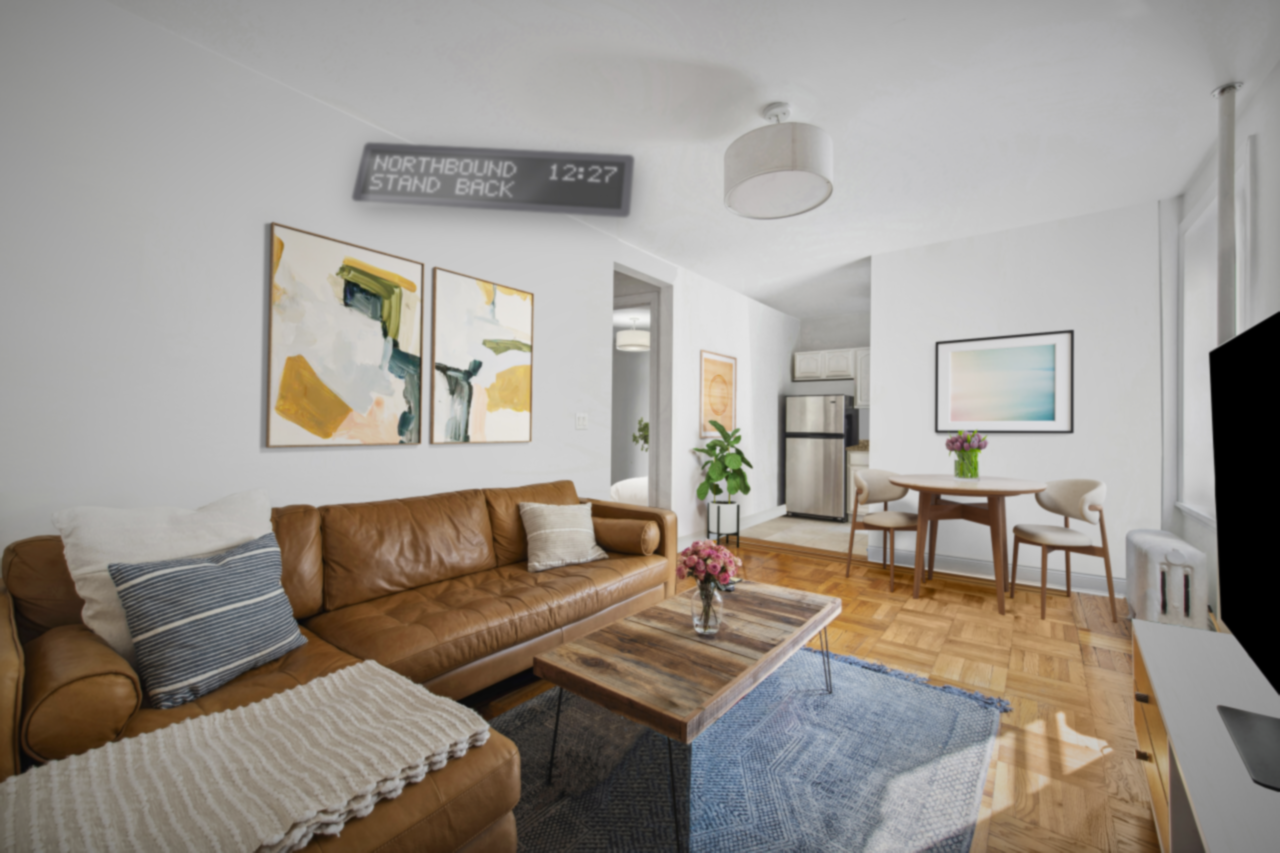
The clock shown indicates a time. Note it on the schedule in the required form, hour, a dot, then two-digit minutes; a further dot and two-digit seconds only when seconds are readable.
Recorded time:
12.27
